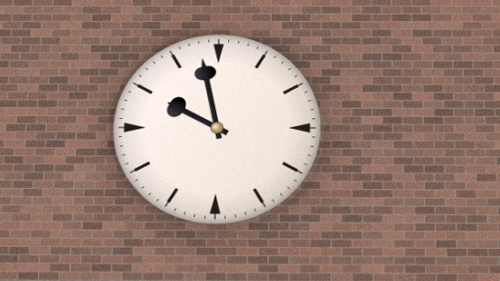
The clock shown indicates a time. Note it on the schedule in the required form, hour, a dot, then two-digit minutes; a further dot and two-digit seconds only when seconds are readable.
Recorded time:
9.58
